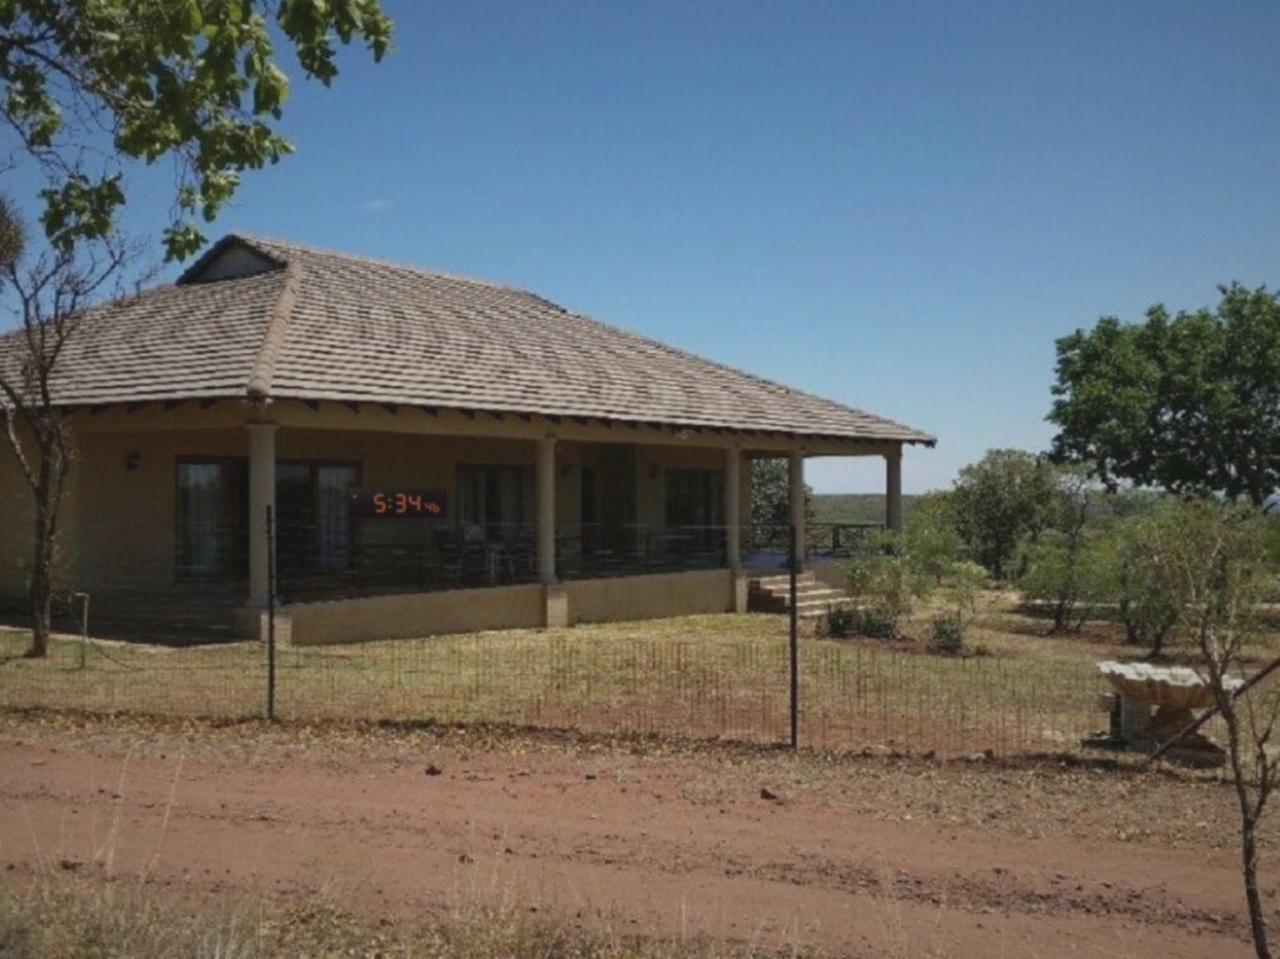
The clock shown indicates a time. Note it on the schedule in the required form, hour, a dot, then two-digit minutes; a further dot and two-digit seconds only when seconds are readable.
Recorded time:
5.34
